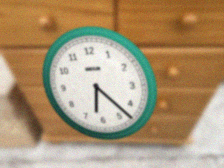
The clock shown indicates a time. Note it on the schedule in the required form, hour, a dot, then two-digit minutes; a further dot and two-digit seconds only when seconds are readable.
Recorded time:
6.23
